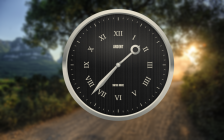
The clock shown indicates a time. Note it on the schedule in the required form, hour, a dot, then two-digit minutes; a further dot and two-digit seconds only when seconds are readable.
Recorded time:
1.37
